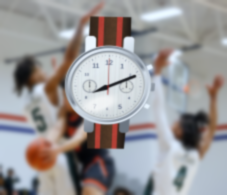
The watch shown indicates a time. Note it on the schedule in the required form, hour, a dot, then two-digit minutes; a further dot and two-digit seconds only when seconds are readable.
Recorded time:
8.11
